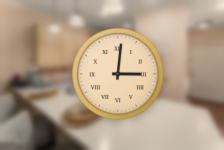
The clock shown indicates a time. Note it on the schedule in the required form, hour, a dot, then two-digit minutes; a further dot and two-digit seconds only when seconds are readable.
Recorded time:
3.01
